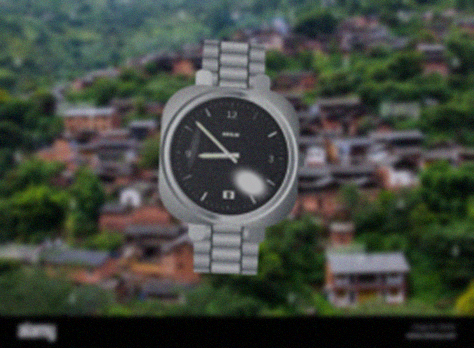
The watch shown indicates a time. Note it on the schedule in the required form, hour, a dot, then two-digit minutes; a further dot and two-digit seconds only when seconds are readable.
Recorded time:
8.52
